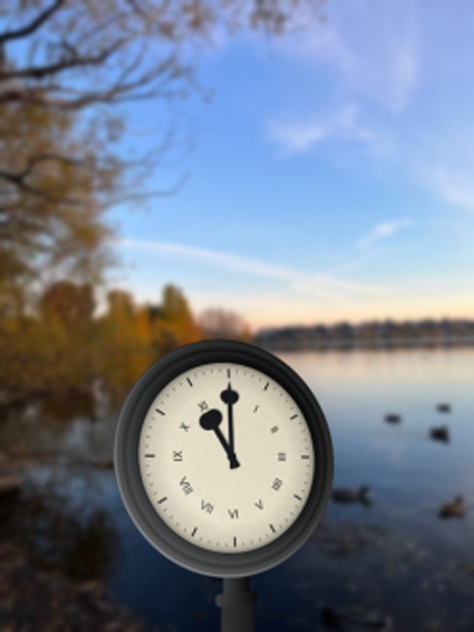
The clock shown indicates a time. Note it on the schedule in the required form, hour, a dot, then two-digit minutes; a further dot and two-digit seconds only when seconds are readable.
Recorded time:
11.00
